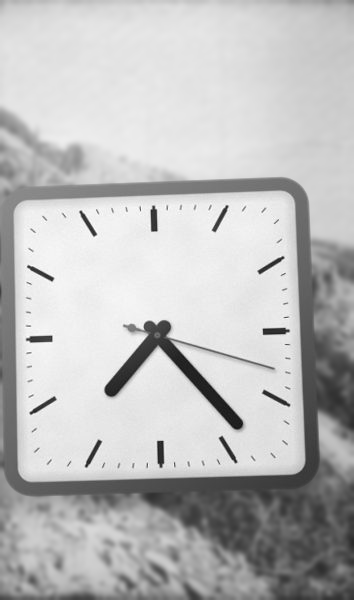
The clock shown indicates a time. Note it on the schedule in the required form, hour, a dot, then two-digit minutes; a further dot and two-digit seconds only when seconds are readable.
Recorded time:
7.23.18
